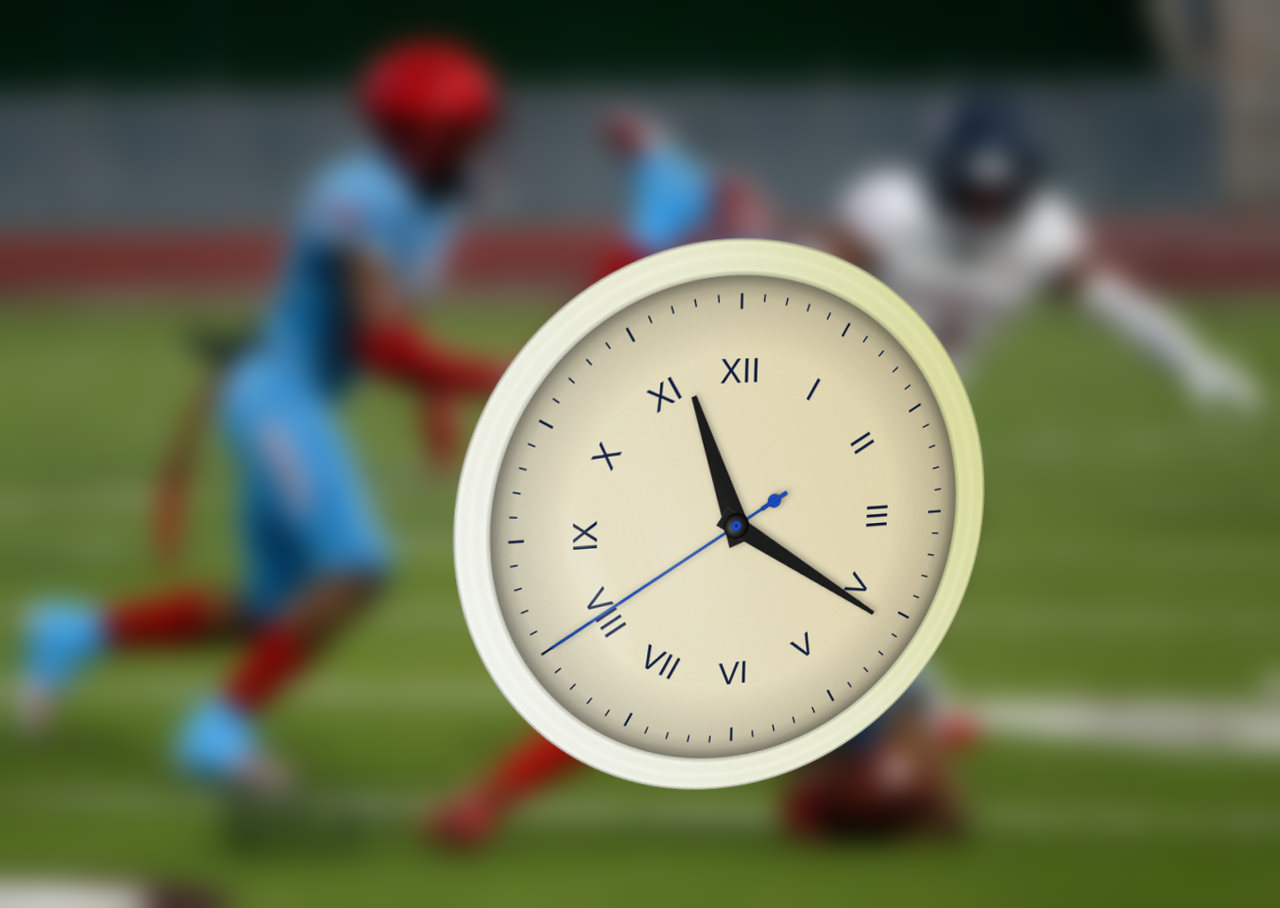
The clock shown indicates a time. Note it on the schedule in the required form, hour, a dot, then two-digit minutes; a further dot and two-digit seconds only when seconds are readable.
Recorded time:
11.20.40
